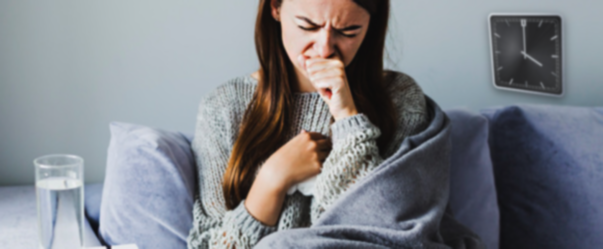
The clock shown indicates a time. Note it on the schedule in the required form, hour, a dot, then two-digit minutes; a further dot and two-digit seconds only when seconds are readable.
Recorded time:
4.00
